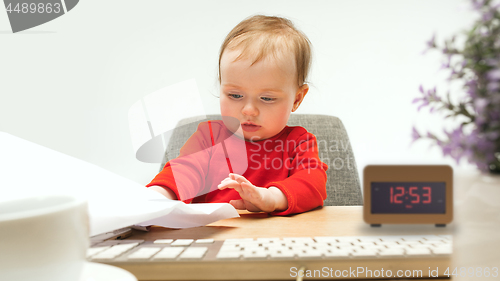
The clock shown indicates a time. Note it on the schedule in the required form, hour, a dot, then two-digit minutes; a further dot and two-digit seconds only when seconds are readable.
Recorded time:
12.53
